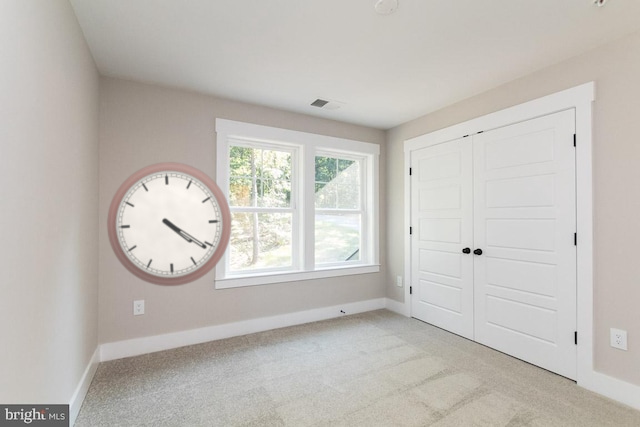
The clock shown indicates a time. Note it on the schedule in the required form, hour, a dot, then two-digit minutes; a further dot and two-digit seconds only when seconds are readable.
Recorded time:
4.21
